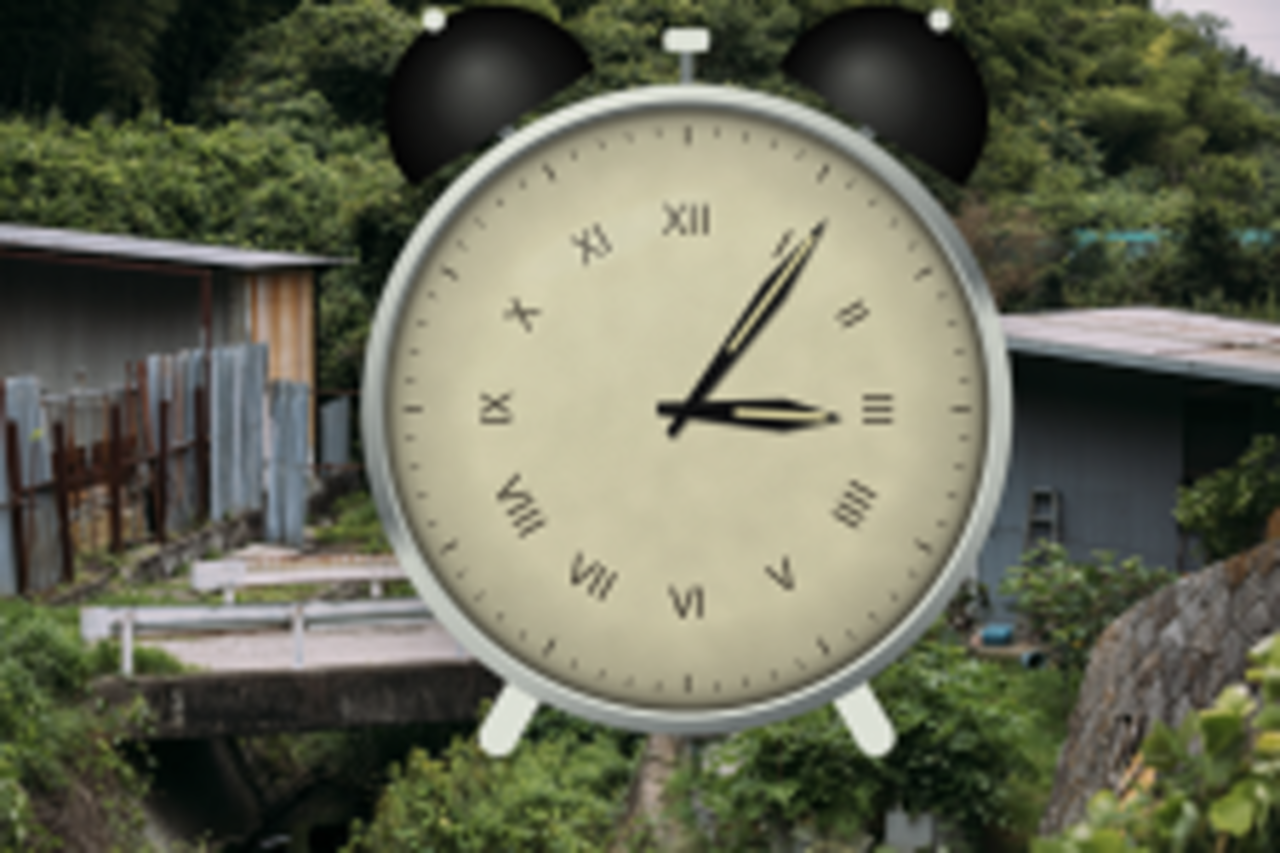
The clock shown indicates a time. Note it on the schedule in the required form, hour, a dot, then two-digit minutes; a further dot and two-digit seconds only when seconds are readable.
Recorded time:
3.06
